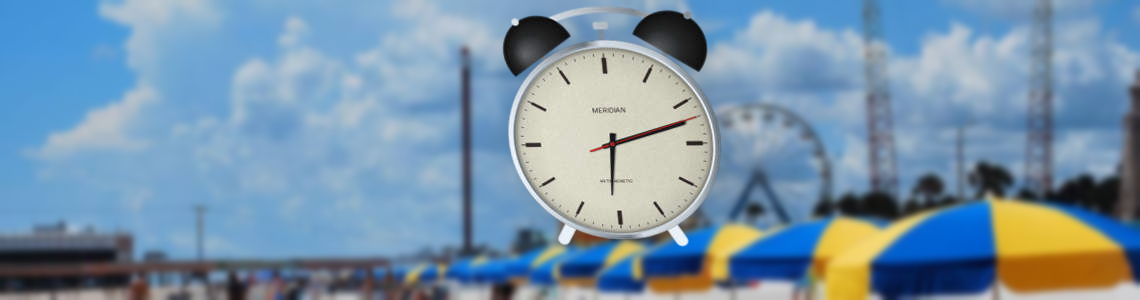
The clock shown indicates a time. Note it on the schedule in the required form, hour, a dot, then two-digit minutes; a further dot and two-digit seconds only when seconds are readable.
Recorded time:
6.12.12
